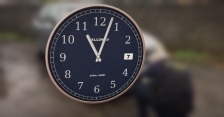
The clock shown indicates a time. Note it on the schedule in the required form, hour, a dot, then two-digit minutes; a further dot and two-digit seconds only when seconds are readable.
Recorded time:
11.03
